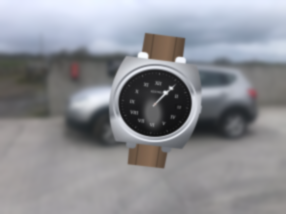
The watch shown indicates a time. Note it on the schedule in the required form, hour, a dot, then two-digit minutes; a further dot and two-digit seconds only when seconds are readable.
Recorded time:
1.06
